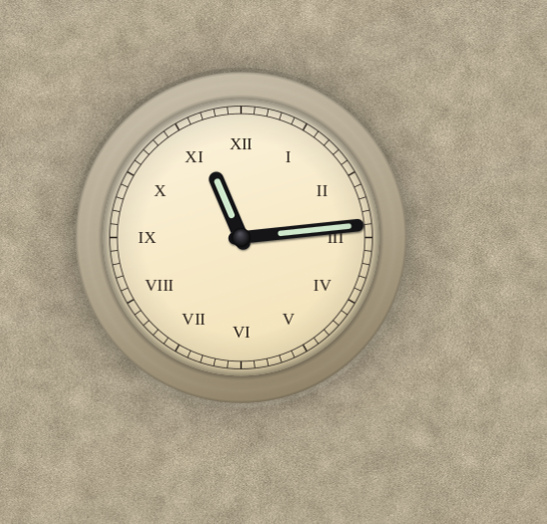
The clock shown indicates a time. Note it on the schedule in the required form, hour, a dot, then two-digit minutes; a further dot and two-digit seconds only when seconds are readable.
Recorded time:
11.14
